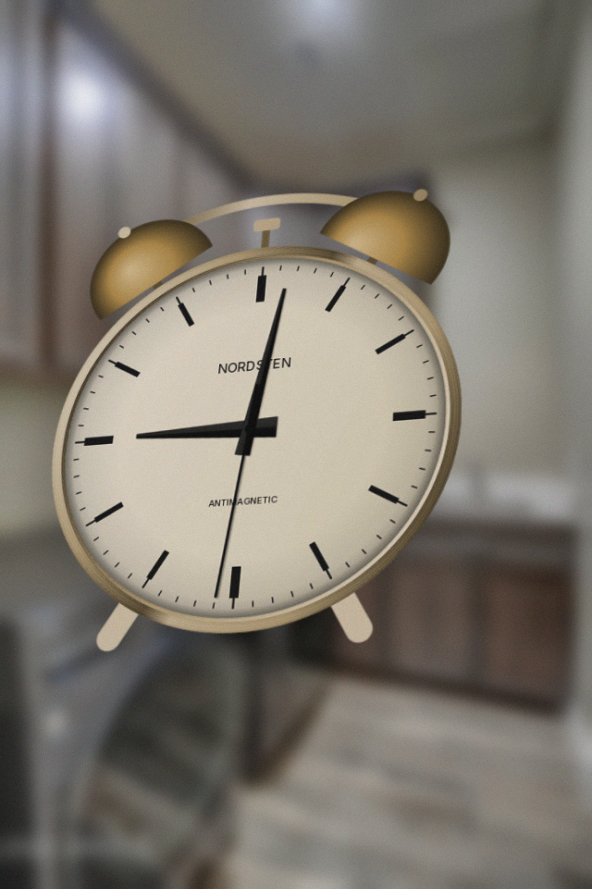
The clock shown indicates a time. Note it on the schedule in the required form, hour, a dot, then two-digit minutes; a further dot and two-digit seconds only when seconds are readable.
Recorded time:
9.01.31
